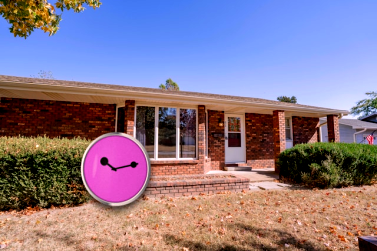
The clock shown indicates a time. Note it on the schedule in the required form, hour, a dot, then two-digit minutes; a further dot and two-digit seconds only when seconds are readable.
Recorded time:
10.13
